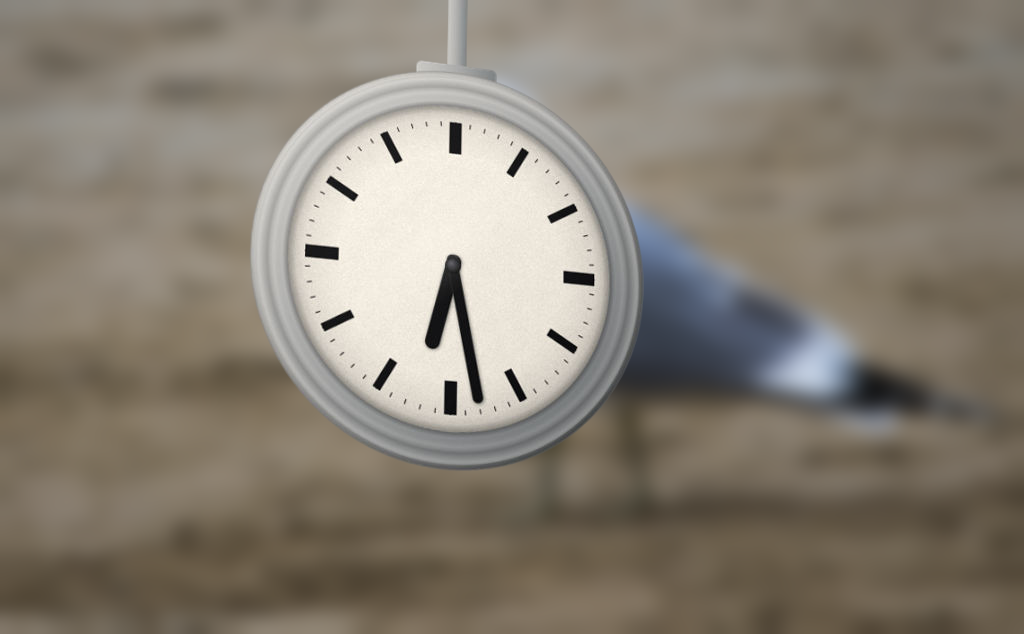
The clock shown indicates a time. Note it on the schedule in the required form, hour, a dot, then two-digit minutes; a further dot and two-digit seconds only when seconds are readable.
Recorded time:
6.28
